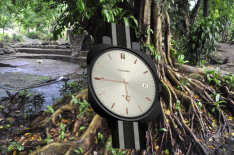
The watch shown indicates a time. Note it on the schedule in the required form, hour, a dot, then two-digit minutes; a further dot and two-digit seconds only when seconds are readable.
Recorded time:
5.45
